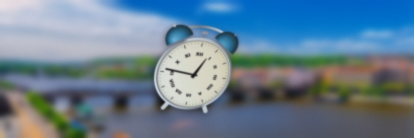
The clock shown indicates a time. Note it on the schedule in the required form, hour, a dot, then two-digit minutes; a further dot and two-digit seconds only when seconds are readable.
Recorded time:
12.46
